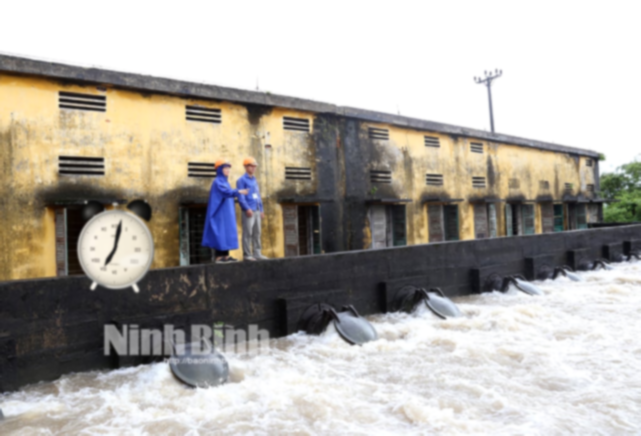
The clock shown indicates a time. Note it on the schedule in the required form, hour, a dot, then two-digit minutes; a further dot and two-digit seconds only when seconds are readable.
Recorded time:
7.02
